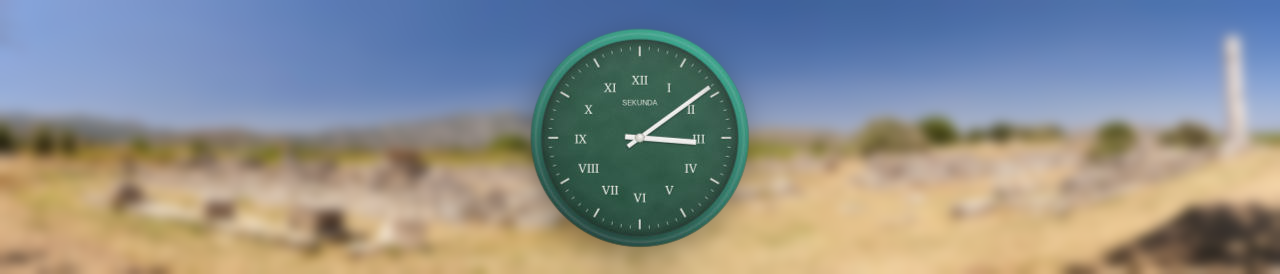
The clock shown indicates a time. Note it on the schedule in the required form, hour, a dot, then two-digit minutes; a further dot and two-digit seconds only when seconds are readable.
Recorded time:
3.09
